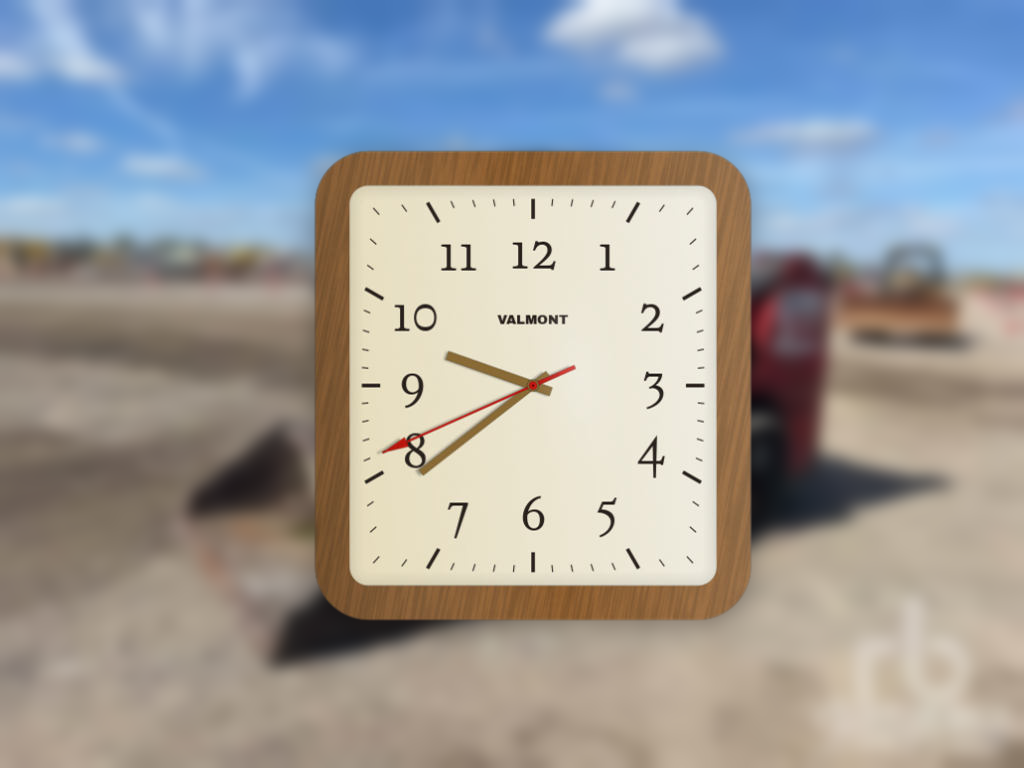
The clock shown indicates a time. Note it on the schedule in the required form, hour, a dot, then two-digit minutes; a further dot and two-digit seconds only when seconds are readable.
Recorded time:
9.38.41
